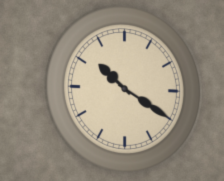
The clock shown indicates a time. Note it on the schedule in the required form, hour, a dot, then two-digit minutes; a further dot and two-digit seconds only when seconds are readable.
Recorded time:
10.20
